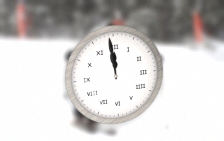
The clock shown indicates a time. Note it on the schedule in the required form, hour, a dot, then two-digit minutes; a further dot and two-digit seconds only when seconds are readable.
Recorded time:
11.59
